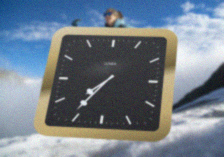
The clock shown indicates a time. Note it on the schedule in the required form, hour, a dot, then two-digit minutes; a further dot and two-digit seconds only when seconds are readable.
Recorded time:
7.36
